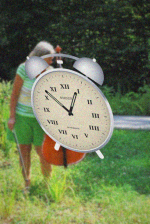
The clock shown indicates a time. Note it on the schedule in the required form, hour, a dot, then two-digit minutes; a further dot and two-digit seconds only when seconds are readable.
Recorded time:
12.52
